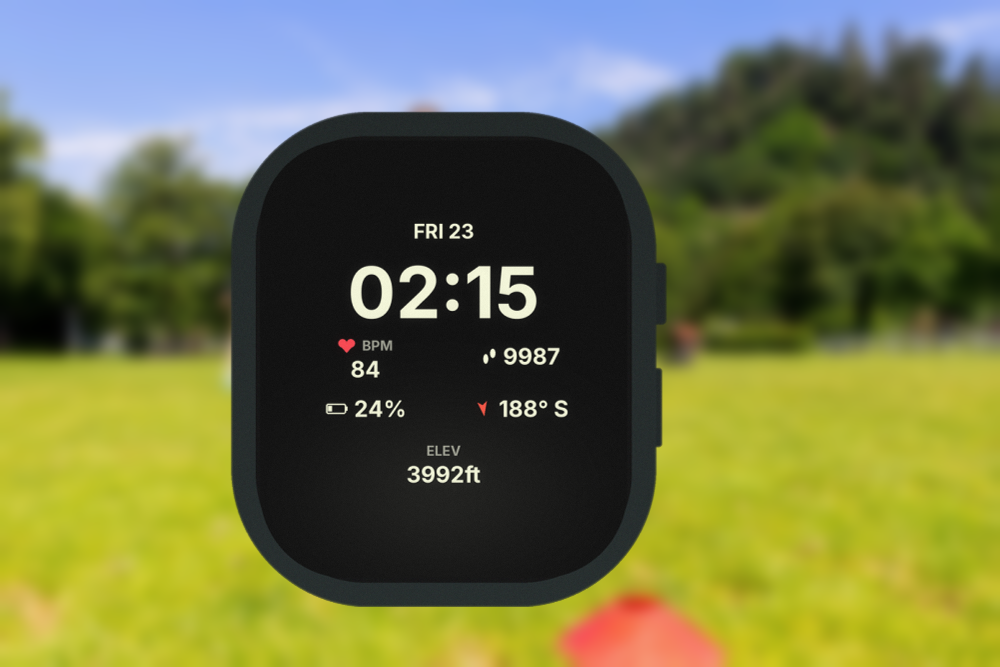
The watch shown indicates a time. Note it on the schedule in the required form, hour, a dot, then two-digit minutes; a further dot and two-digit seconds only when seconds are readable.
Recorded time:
2.15
